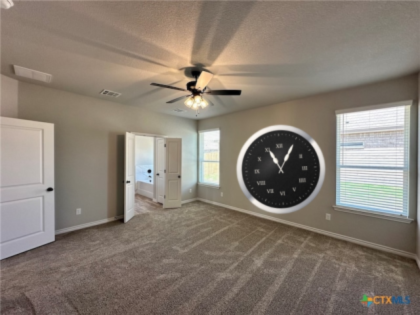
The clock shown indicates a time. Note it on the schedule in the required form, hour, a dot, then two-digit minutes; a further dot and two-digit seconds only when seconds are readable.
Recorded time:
11.05
